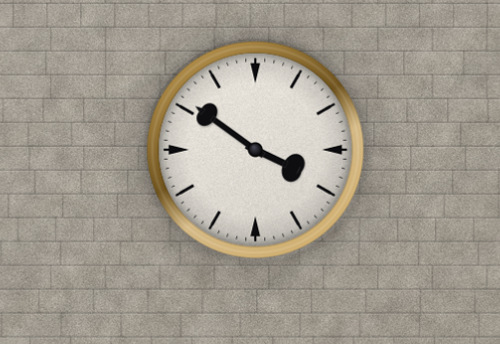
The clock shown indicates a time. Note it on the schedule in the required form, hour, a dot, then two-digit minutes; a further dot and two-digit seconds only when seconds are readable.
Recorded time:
3.51
